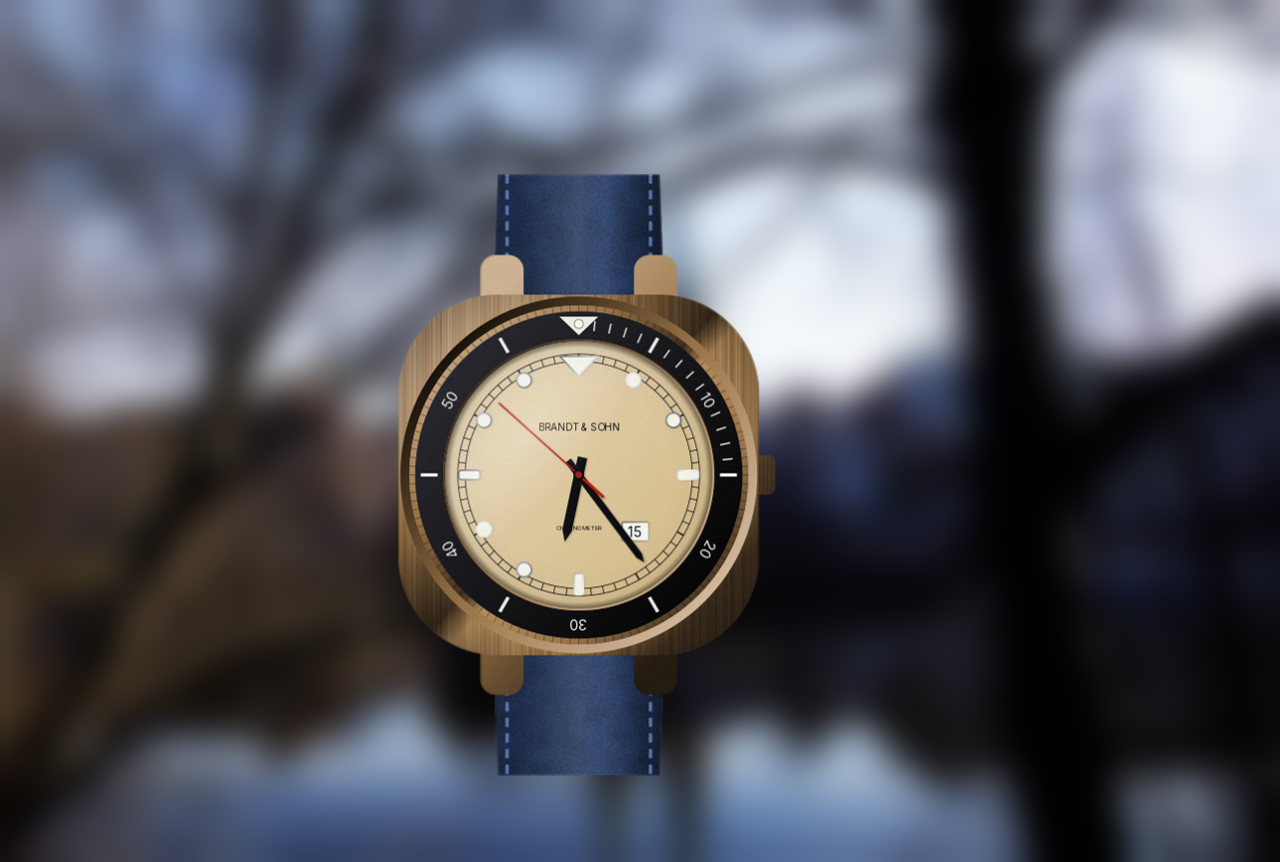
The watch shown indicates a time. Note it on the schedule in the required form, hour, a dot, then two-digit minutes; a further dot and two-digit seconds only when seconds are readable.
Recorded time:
6.23.52
